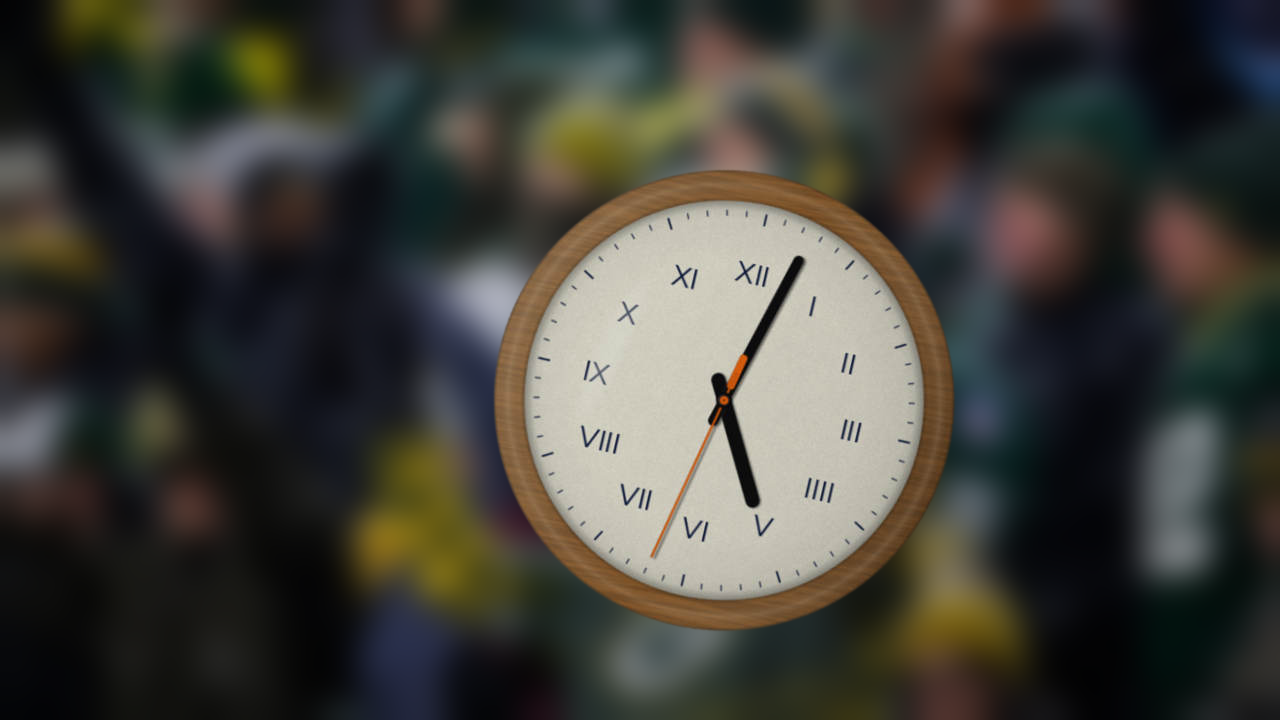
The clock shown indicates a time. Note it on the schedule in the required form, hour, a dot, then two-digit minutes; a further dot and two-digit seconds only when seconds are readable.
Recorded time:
5.02.32
